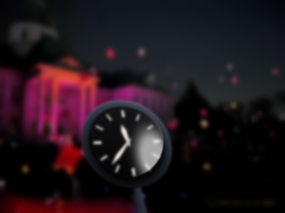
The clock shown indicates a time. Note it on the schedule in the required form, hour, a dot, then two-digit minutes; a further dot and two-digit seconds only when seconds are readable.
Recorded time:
11.37
